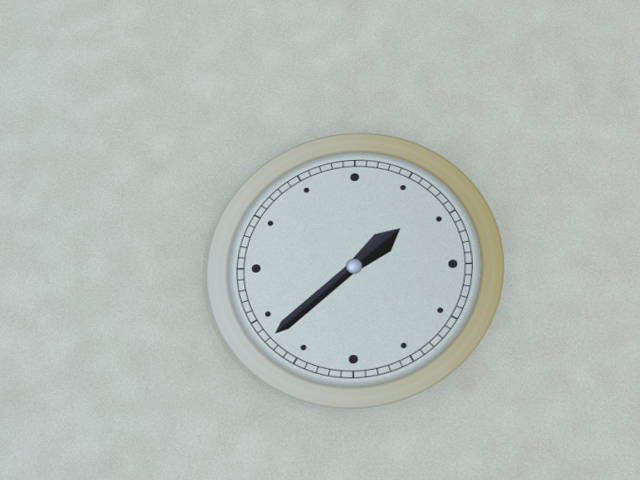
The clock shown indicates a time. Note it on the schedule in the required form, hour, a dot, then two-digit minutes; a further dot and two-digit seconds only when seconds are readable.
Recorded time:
1.38
